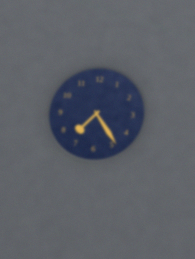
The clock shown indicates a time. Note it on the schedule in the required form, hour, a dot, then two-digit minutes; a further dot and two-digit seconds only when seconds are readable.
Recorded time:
7.24
